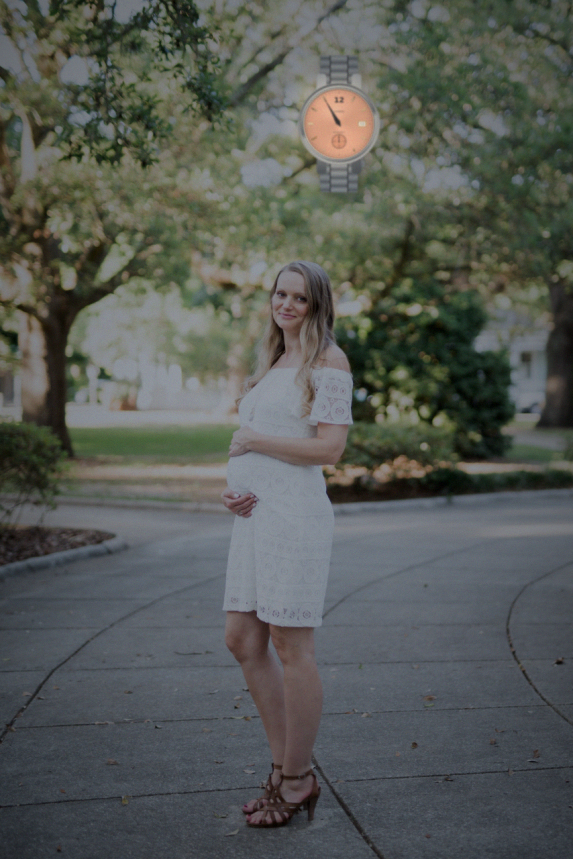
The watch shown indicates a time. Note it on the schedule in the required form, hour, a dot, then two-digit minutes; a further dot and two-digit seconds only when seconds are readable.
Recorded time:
10.55
